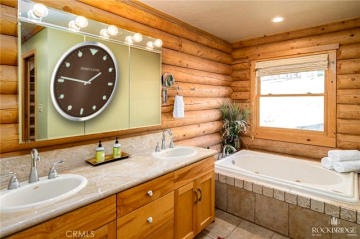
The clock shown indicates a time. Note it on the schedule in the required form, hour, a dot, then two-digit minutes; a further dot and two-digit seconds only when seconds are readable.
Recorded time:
1.46
